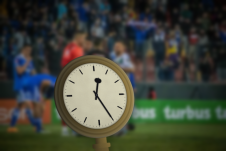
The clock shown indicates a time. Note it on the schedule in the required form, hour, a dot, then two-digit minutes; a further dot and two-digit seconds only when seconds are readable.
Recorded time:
12.25
